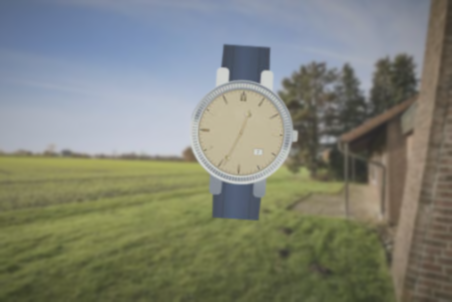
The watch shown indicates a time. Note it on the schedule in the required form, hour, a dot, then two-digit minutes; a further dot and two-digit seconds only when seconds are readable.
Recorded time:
12.34
